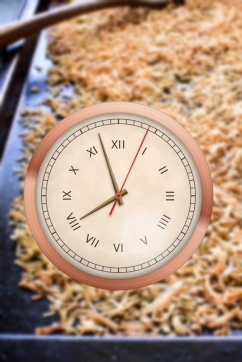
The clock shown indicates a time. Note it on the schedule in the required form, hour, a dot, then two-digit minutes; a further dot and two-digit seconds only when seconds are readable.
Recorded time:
7.57.04
